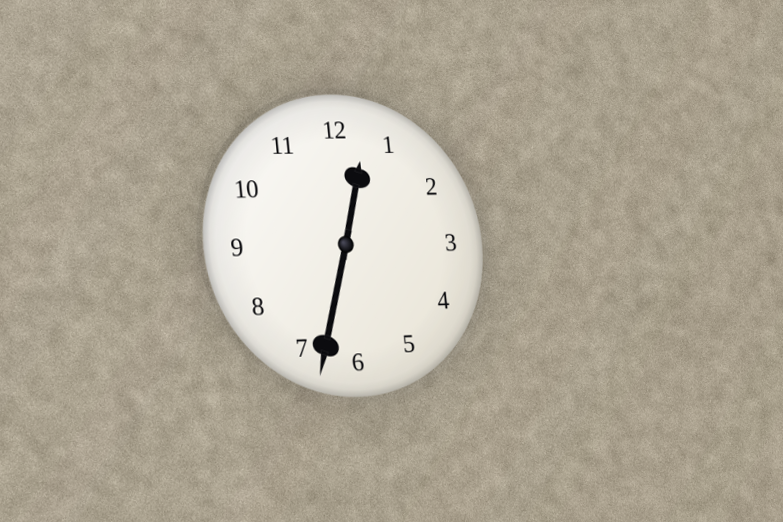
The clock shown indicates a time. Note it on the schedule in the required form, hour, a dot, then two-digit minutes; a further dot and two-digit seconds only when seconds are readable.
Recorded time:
12.33
